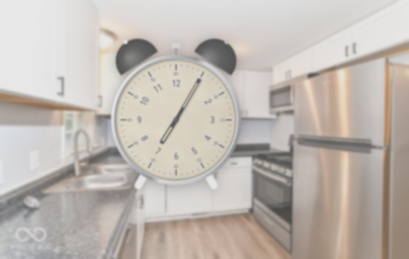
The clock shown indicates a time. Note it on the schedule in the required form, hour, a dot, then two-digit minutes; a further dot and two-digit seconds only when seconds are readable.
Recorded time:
7.05
